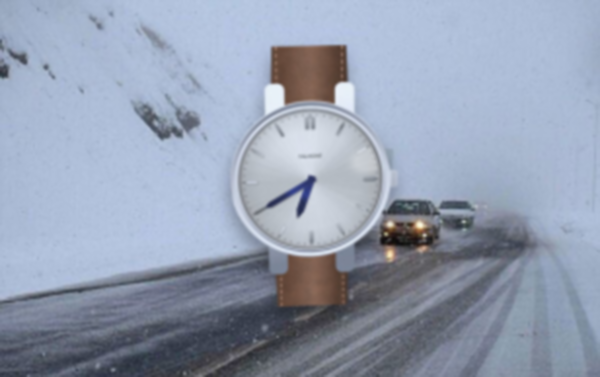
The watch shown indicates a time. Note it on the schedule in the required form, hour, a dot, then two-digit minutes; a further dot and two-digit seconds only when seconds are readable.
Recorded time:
6.40
